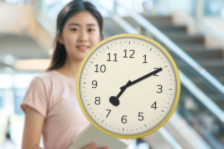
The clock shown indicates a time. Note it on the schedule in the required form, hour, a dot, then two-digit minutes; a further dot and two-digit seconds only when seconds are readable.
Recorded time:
7.10
